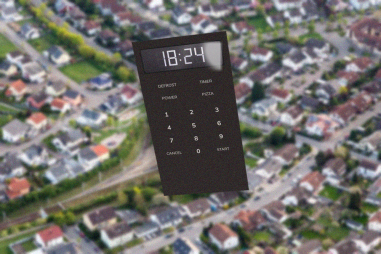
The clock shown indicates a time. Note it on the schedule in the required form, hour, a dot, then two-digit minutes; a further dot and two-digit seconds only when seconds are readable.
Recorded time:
18.24
